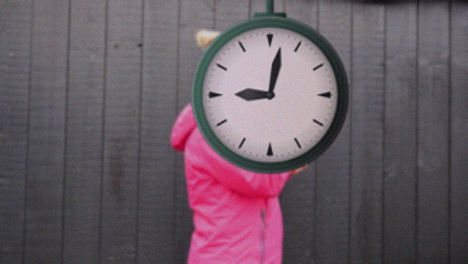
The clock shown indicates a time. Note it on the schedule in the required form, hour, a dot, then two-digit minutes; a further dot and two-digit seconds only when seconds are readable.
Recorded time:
9.02
